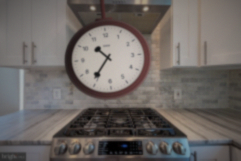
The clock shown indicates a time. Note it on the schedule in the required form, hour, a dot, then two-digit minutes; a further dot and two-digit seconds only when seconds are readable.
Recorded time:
10.36
